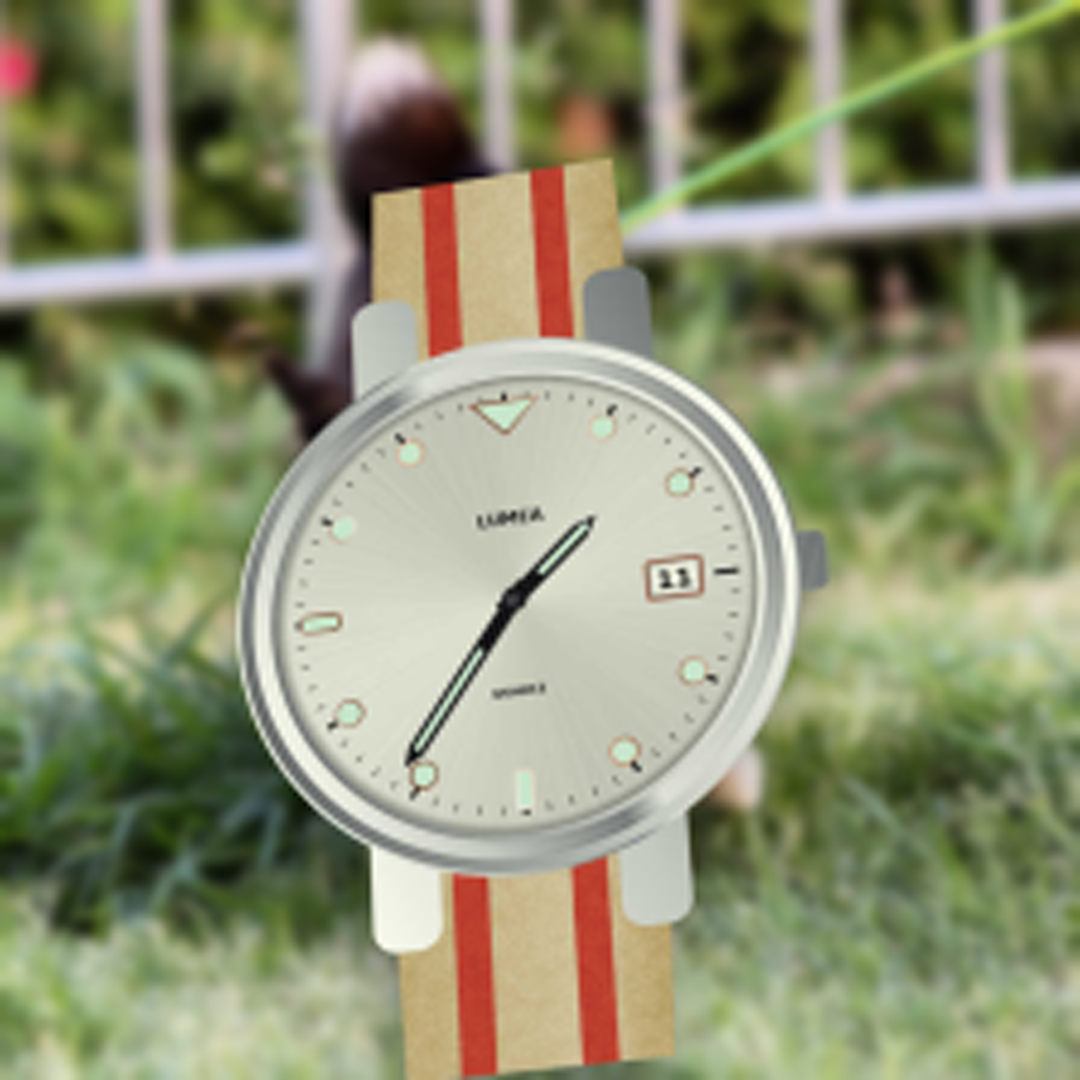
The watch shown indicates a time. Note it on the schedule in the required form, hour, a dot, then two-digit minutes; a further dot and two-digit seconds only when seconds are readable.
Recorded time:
1.36
